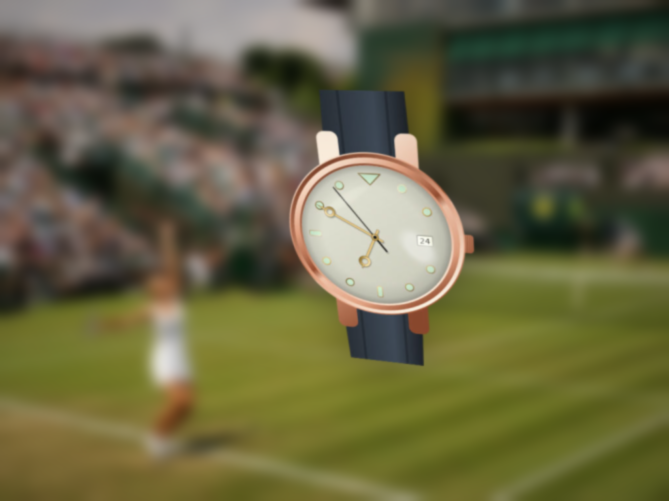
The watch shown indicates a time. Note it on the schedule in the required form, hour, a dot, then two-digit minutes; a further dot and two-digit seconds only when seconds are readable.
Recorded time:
6.49.54
